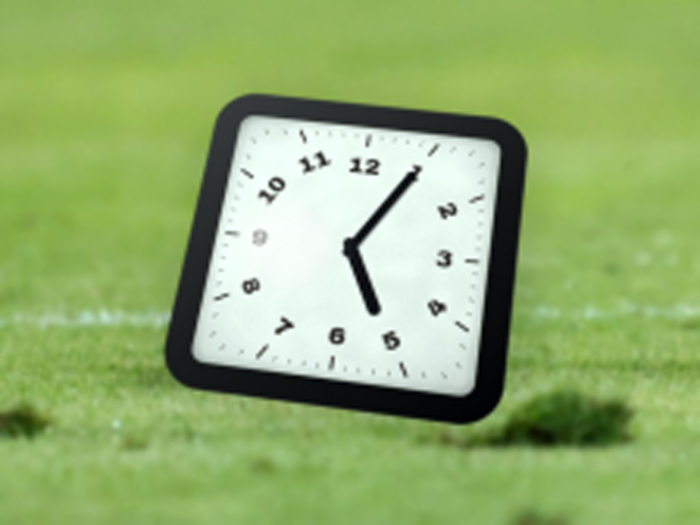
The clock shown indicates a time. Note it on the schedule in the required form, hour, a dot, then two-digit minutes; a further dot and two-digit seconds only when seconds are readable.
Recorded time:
5.05
